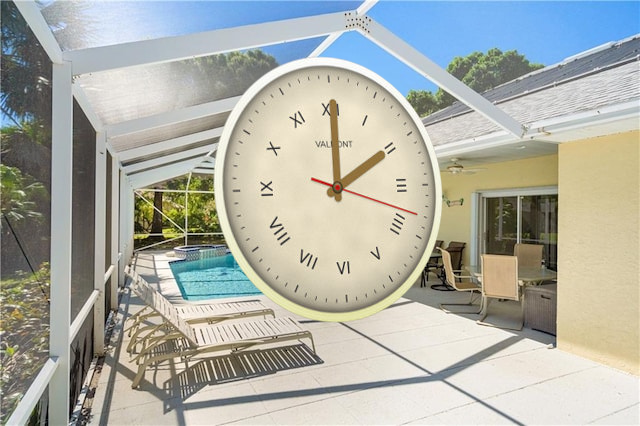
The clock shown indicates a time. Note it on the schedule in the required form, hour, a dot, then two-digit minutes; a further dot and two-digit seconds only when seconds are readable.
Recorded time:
2.00.18
